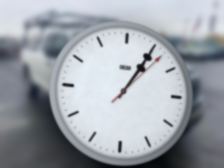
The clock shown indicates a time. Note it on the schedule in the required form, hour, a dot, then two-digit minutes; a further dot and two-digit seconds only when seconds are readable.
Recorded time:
1.05.07
